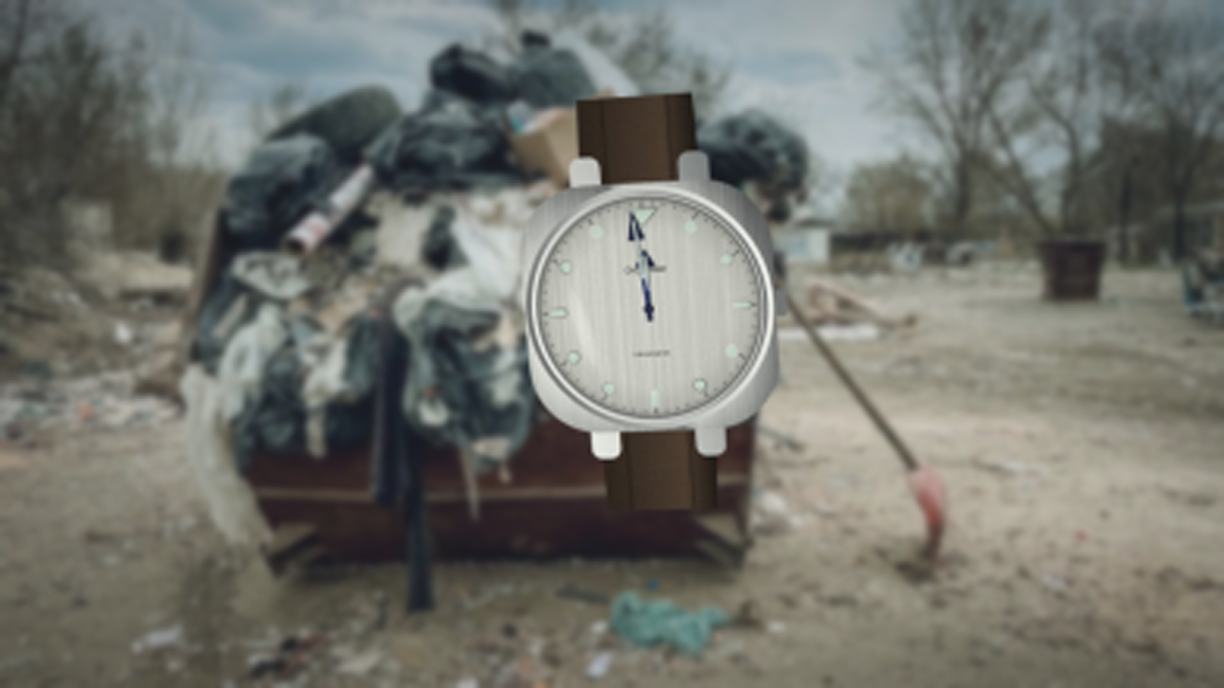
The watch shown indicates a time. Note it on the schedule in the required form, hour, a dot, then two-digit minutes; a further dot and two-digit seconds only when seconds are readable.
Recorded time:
11.59
